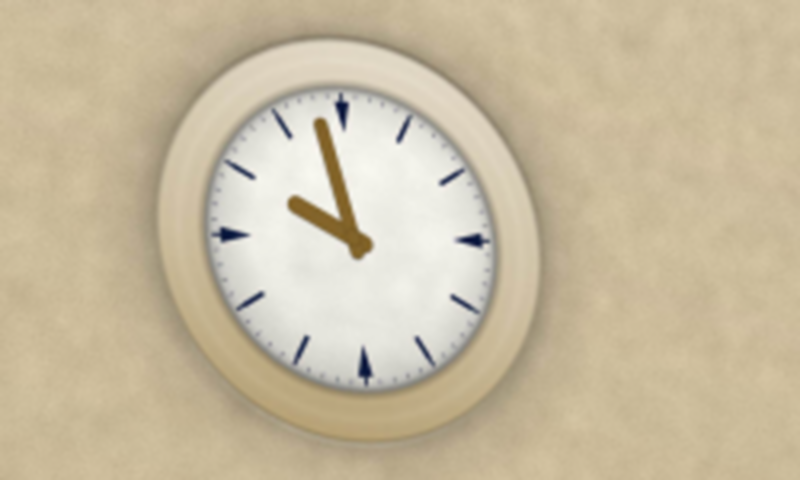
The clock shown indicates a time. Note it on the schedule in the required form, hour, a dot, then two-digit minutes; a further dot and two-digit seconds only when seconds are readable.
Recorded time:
9.58
